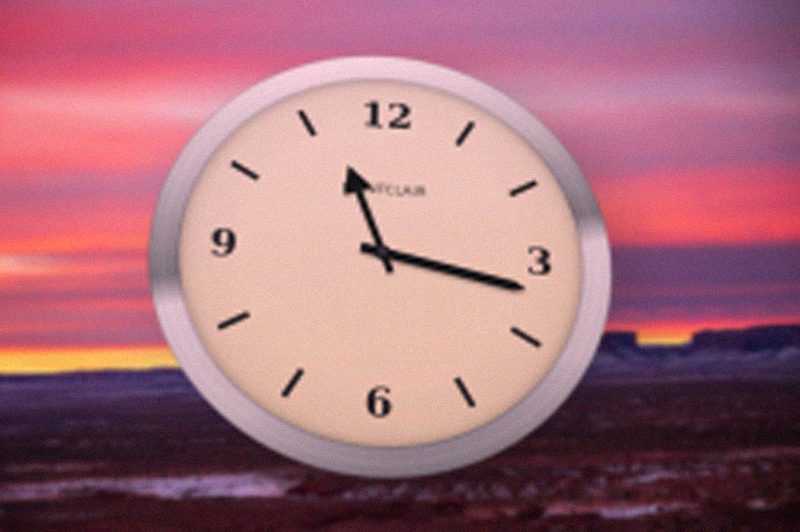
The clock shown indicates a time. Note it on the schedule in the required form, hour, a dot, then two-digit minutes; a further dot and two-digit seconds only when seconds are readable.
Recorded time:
11.17
